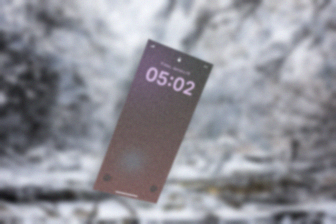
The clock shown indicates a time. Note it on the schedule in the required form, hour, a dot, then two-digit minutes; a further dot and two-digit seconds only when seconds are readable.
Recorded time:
5.02
